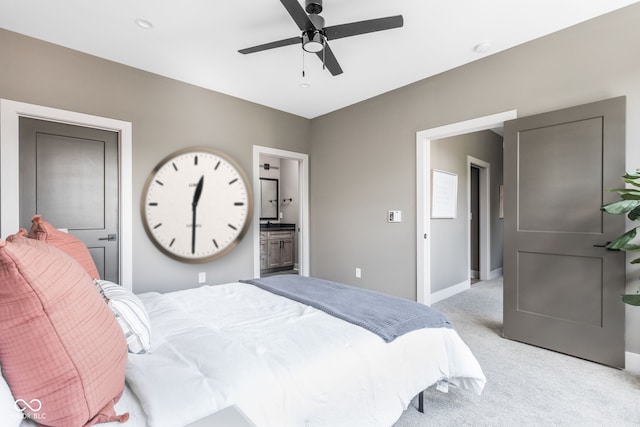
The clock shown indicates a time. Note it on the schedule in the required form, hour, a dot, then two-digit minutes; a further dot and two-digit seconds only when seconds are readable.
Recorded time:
12.30
